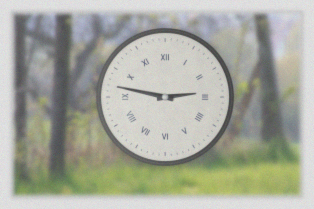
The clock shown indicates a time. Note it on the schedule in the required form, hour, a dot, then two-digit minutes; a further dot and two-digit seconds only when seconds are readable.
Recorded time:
2.47
